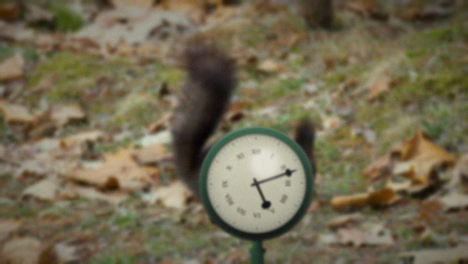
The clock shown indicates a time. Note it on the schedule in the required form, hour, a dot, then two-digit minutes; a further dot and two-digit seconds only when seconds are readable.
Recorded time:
5.12
